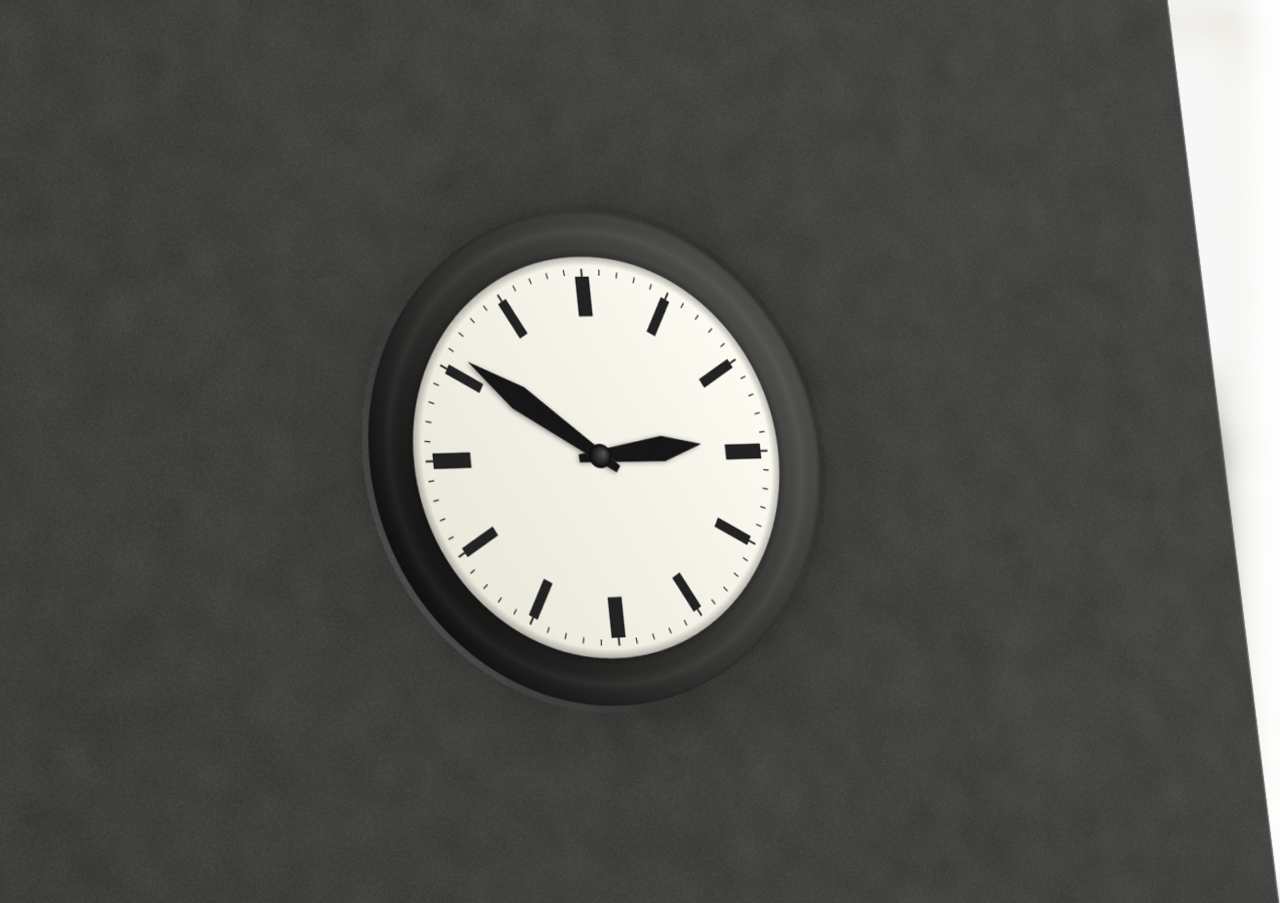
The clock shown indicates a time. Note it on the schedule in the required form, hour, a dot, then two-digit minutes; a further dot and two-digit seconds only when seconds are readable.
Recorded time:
2.51
